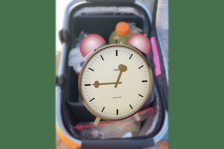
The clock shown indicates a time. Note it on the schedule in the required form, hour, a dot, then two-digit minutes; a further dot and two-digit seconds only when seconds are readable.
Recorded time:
12.45
